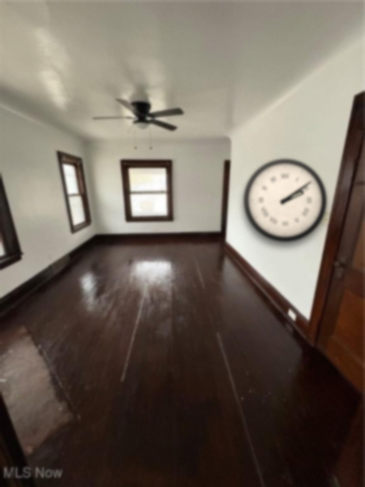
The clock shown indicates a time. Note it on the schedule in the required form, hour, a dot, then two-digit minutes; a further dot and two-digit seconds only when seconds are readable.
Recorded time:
2.09
